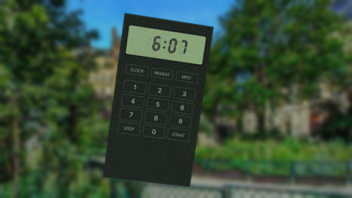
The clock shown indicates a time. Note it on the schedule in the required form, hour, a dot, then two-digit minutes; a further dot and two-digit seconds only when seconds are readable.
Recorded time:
6.07
